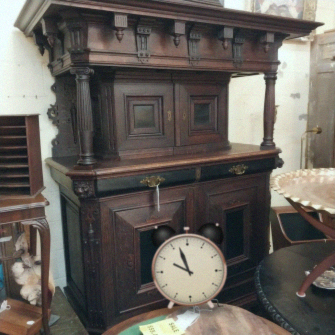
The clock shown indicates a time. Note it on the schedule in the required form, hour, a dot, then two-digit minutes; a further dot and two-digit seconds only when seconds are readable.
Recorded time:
9.57
